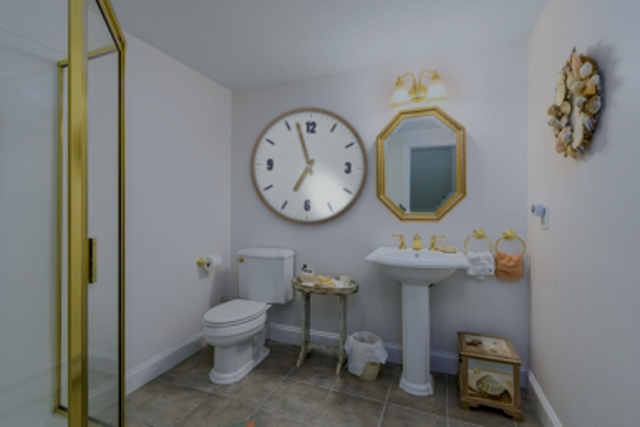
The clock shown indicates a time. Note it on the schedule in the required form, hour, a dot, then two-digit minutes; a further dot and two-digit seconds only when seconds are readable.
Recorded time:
6.57
